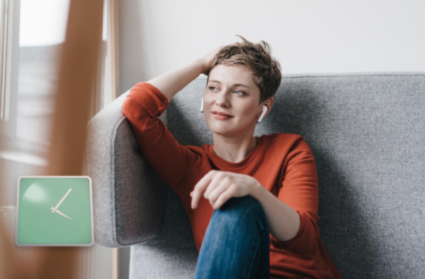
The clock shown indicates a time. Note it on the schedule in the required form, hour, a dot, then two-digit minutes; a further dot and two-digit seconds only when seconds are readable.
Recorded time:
4.06
